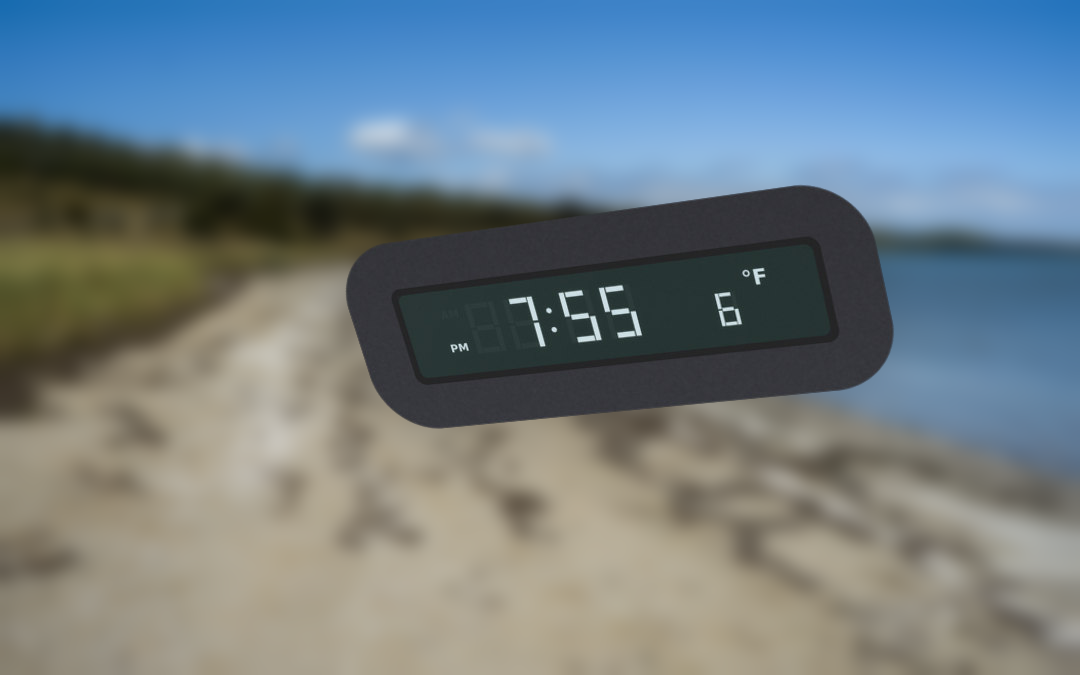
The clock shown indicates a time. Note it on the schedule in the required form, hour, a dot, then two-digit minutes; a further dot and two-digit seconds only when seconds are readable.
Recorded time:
7.55
